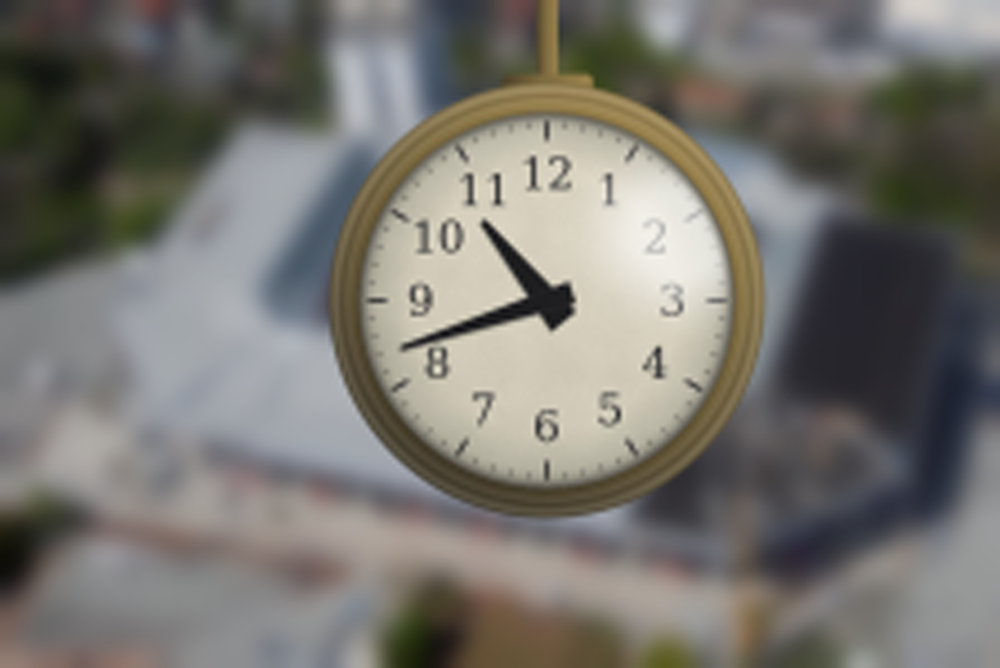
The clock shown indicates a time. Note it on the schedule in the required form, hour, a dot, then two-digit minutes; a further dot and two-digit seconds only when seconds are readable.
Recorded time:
10.42
